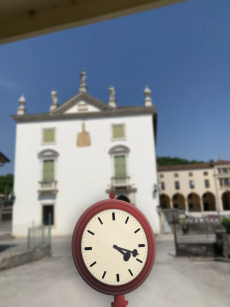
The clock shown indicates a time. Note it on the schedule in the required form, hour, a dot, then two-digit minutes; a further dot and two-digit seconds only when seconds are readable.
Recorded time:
4.18
